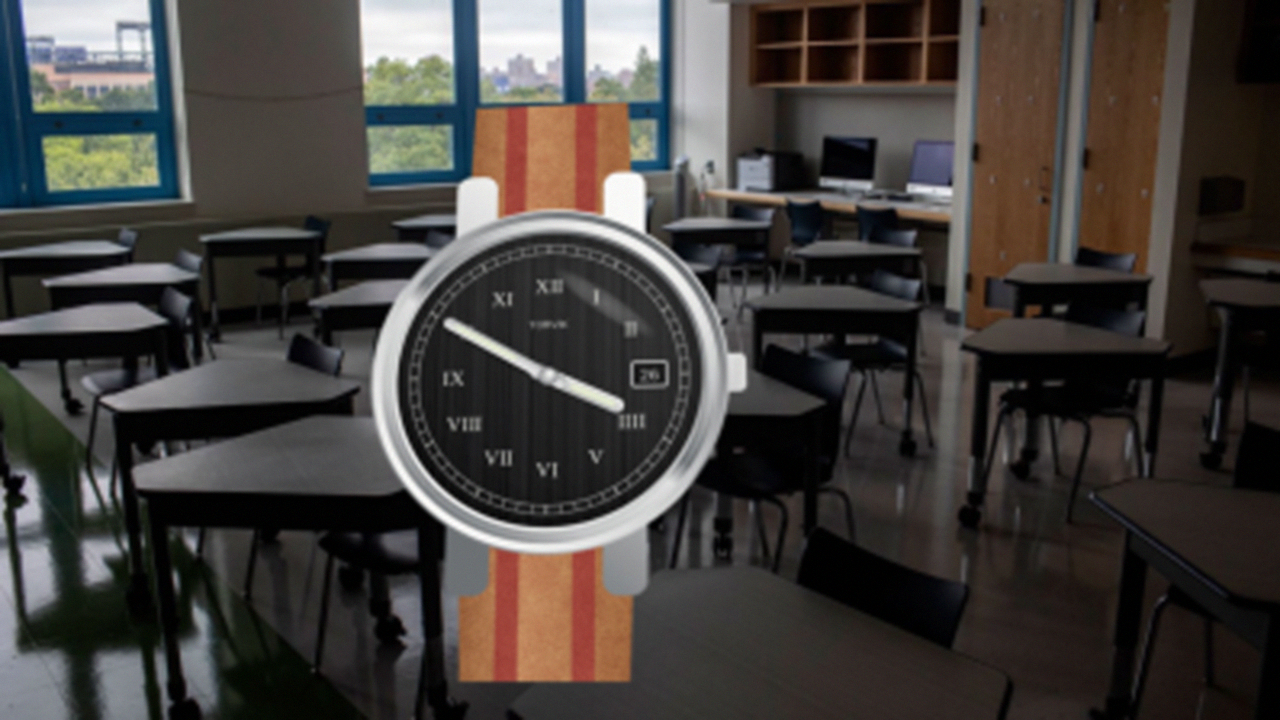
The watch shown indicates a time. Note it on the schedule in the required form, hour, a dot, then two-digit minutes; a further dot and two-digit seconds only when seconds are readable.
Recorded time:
3.50
